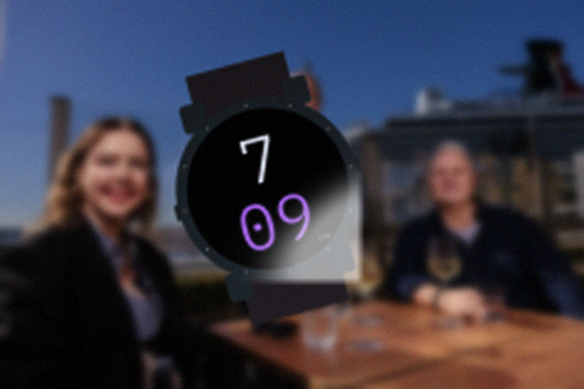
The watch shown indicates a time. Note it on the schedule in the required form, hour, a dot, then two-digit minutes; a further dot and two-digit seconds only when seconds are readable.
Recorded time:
7.09
